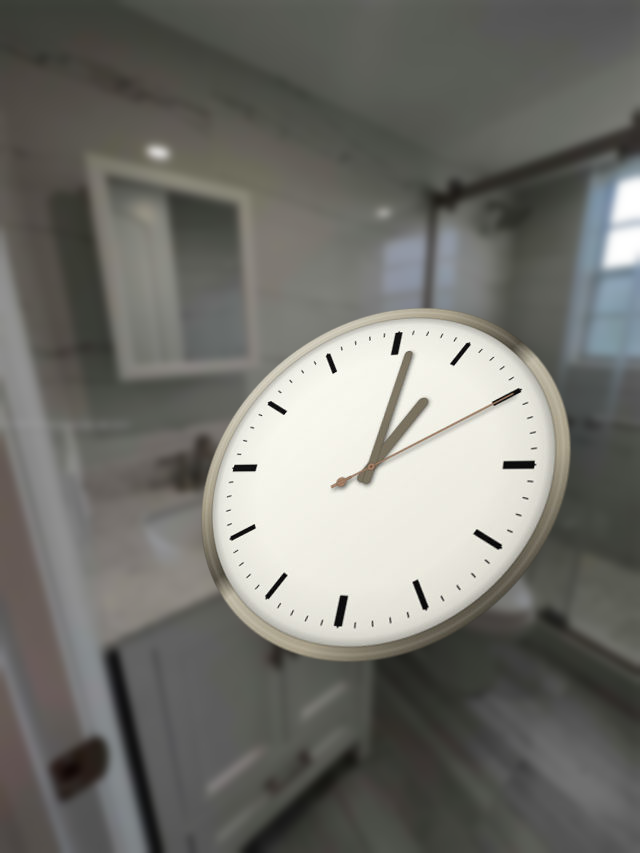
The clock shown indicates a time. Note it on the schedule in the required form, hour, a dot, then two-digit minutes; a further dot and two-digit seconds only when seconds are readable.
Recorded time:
1.01.10
